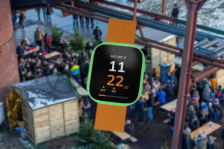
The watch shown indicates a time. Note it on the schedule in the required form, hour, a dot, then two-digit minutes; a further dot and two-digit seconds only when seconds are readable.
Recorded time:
11.22
